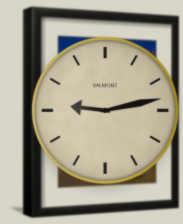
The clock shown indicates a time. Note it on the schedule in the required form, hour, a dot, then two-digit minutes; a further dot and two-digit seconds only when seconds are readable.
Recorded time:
9.13
